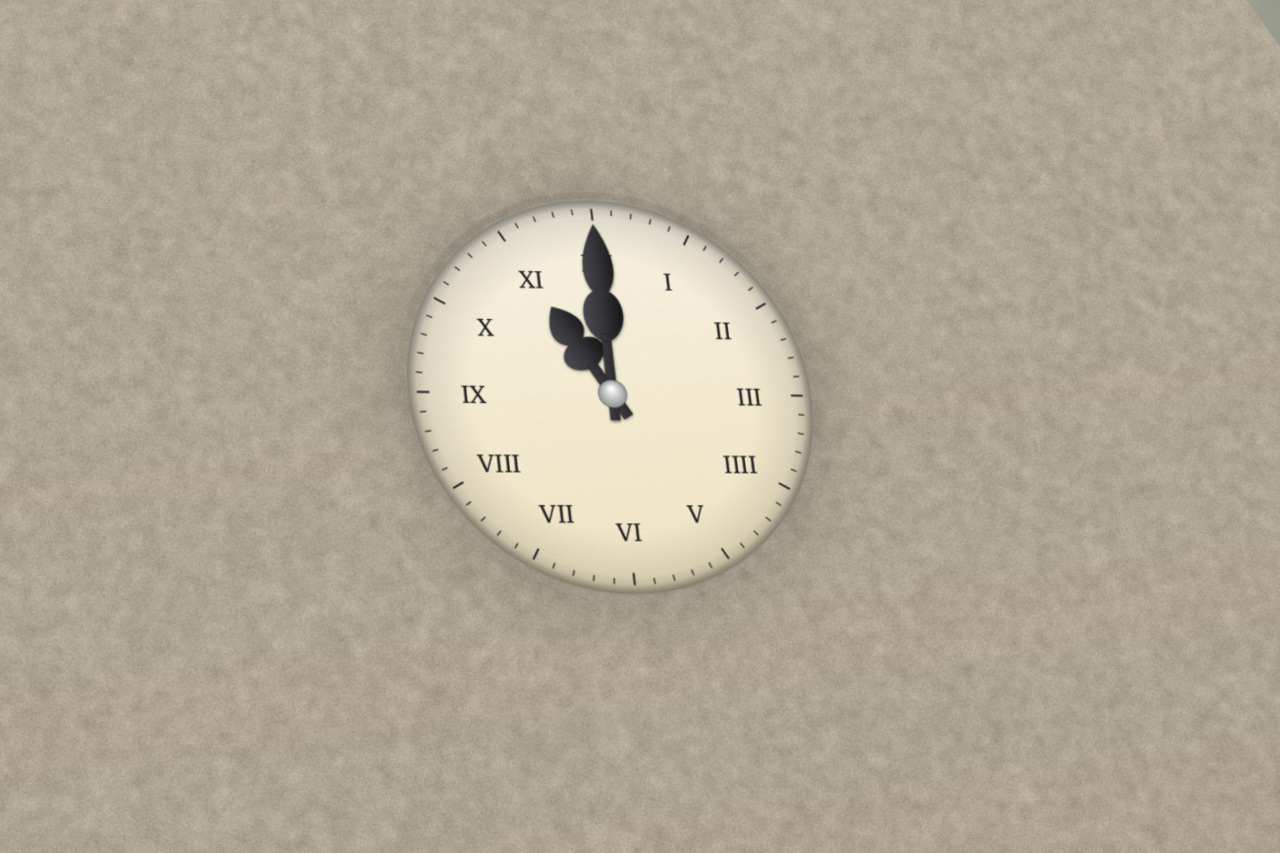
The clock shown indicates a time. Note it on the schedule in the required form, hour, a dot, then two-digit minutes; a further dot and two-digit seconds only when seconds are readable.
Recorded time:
11.00
